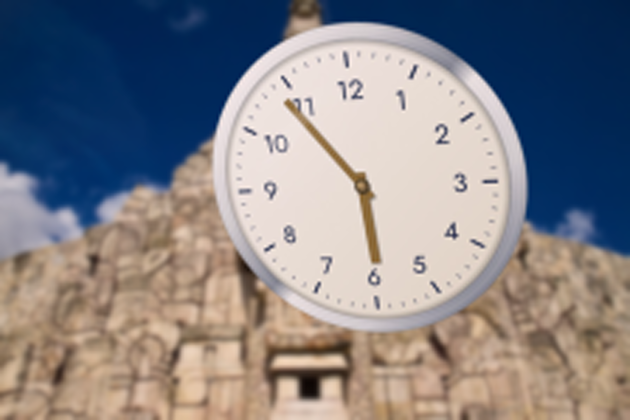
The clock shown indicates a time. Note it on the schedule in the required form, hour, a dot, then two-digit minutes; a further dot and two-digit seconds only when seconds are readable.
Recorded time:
5.54
